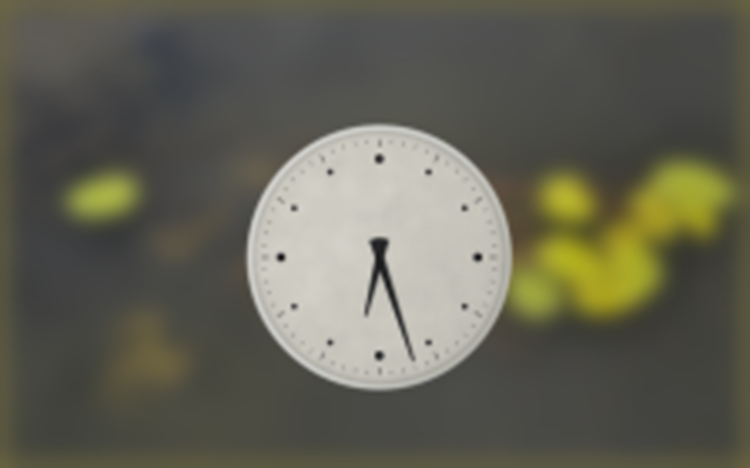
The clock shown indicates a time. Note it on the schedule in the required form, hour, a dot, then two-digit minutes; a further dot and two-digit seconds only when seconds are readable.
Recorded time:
6.27
